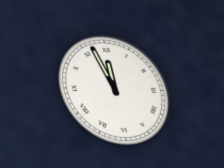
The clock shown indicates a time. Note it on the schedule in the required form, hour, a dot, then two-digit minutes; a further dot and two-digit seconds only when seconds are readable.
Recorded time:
11.57
